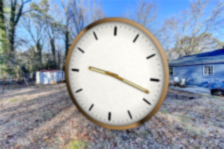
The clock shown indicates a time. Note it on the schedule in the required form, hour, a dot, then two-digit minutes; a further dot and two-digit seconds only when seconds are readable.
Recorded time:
9.18
